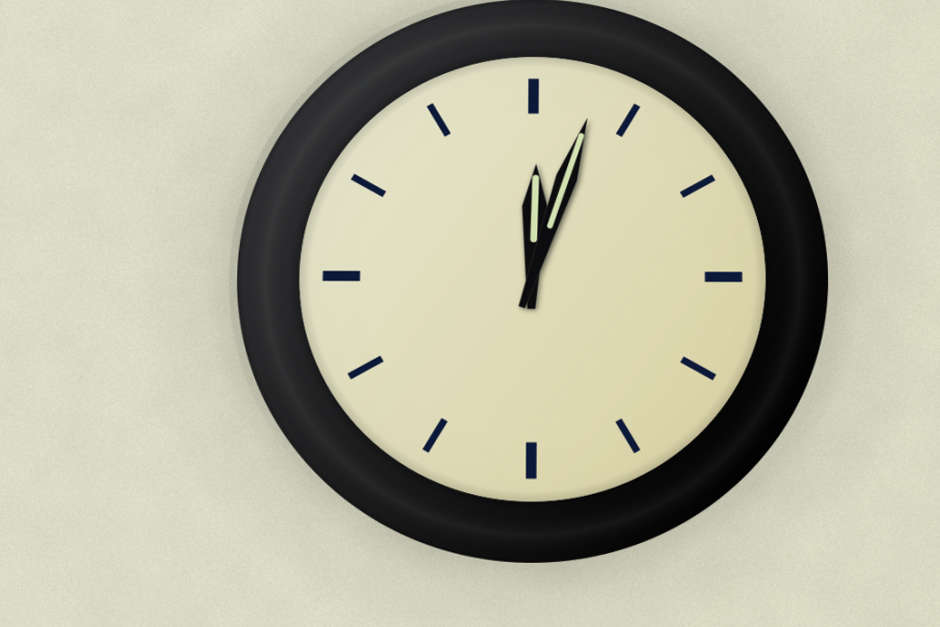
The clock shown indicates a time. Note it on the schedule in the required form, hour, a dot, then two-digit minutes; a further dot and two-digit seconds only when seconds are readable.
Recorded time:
12.03
